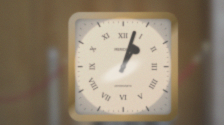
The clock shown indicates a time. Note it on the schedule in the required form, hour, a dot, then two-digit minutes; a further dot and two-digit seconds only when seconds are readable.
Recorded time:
1.03
